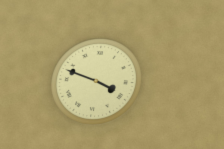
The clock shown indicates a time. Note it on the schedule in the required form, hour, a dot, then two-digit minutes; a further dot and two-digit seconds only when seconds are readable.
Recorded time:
3.48
